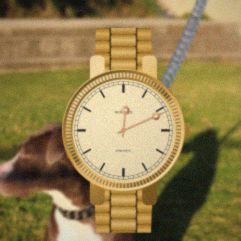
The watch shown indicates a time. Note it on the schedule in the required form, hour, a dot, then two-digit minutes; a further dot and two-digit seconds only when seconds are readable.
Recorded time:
12.11
